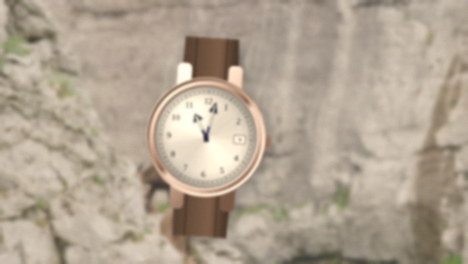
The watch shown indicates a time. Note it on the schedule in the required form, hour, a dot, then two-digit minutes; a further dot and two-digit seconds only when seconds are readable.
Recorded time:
11.02
